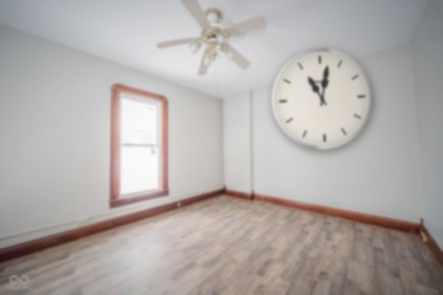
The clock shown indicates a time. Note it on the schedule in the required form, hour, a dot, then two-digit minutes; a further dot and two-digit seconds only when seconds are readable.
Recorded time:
11.02
